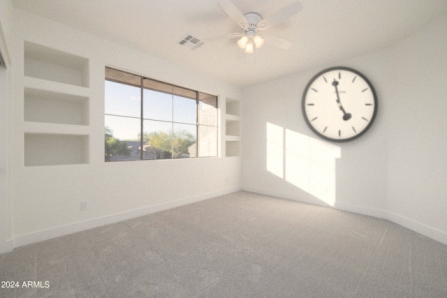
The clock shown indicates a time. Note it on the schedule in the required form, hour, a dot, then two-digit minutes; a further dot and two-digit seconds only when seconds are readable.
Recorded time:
4.58
